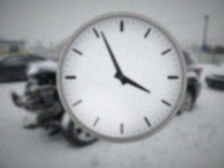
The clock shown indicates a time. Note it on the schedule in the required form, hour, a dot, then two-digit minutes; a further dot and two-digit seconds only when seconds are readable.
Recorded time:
3.56
